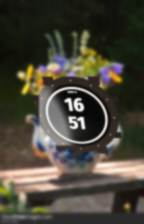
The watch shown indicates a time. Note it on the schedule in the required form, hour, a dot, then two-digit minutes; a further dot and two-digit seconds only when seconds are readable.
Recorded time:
16.51
